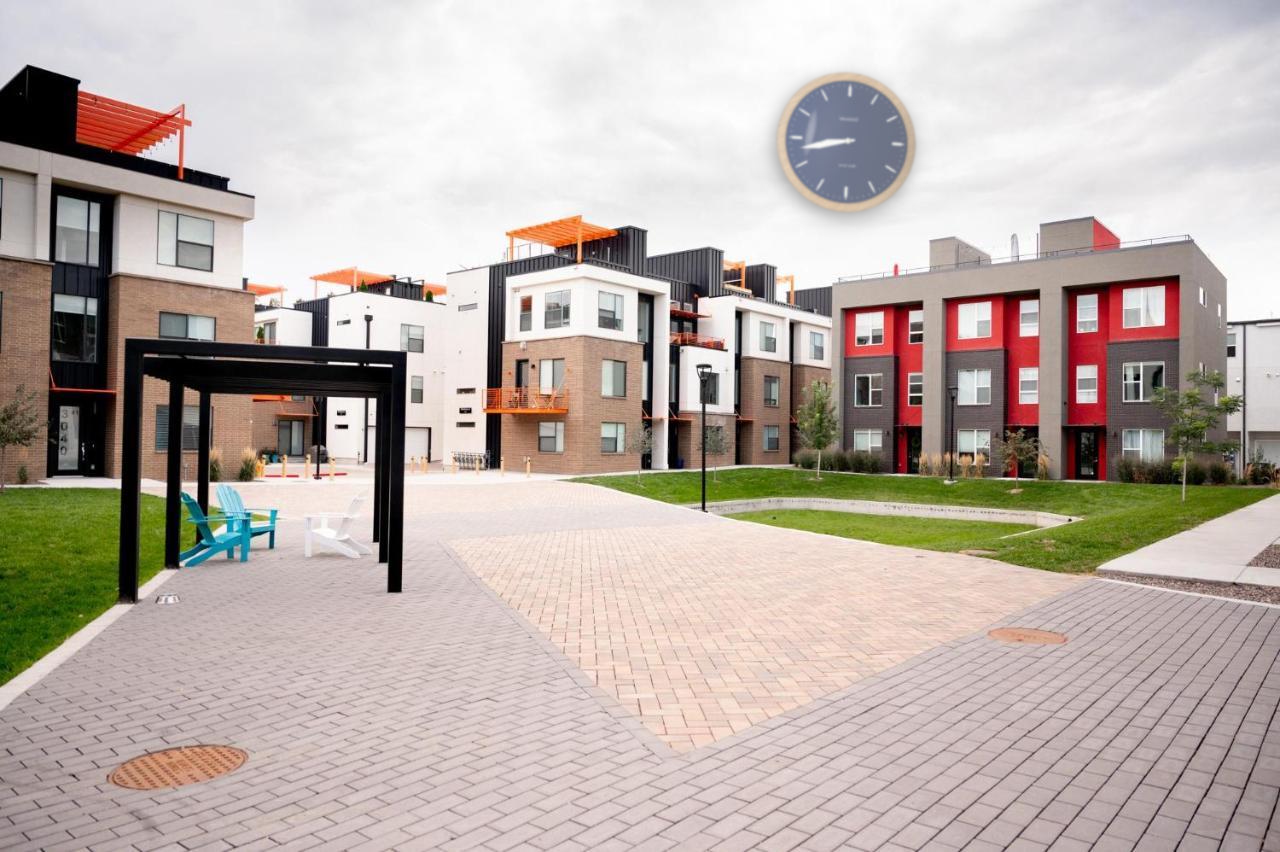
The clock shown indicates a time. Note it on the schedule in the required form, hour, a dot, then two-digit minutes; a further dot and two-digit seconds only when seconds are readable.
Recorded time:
8.43
